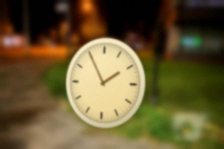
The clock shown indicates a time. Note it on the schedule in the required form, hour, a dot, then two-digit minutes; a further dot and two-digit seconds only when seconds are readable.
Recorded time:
1.55
